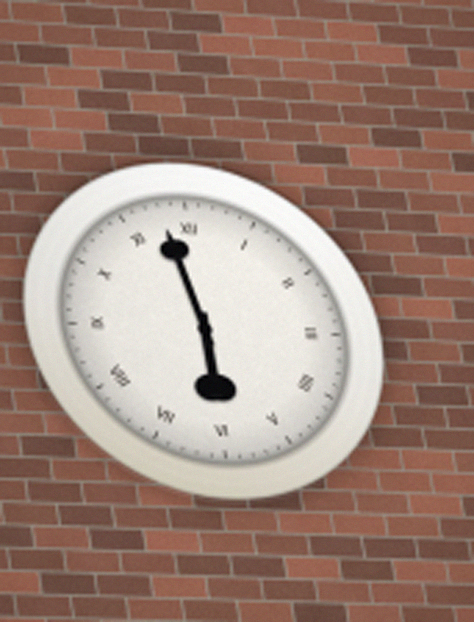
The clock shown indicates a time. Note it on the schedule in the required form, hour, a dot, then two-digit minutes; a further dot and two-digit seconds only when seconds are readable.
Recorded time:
5.58
